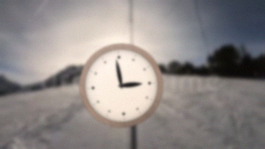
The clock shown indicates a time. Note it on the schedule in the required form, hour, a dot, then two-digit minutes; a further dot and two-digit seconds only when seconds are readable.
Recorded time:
2.59
